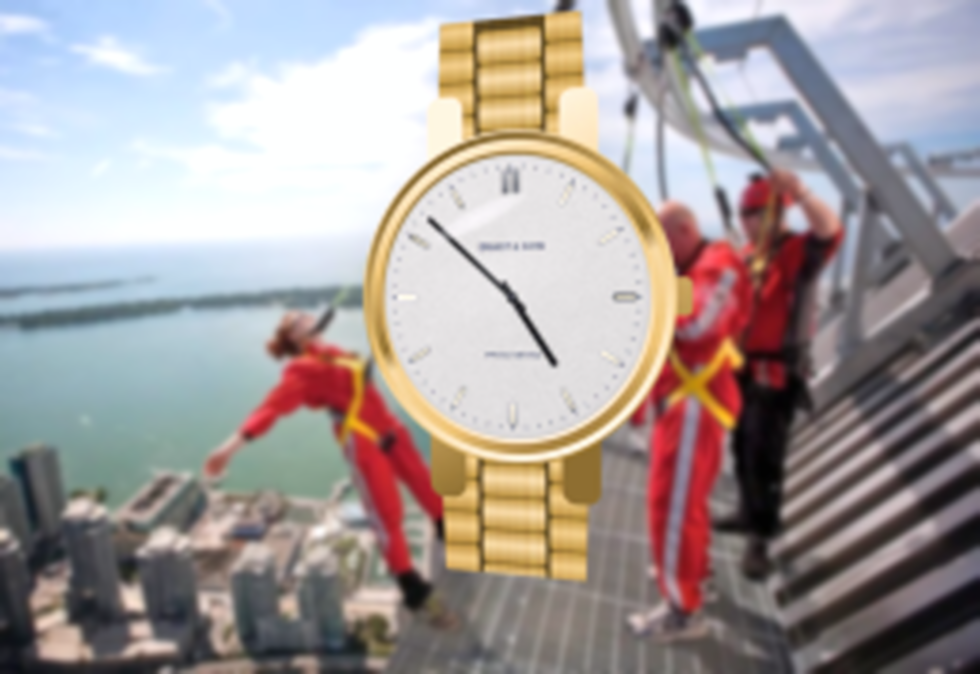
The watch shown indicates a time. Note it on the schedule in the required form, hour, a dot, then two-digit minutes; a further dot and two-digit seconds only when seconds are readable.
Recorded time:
4.52
